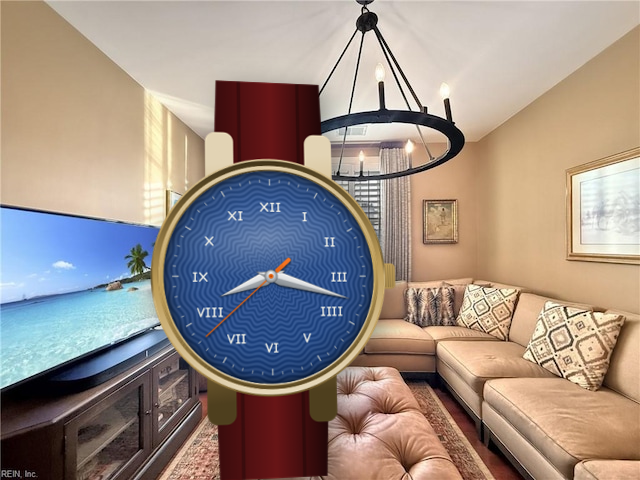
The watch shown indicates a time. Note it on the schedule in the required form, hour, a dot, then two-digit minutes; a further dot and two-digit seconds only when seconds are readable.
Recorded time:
8.17.38
